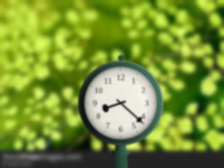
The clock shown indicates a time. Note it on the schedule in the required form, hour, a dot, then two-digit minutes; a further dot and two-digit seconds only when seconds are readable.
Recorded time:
8.22
